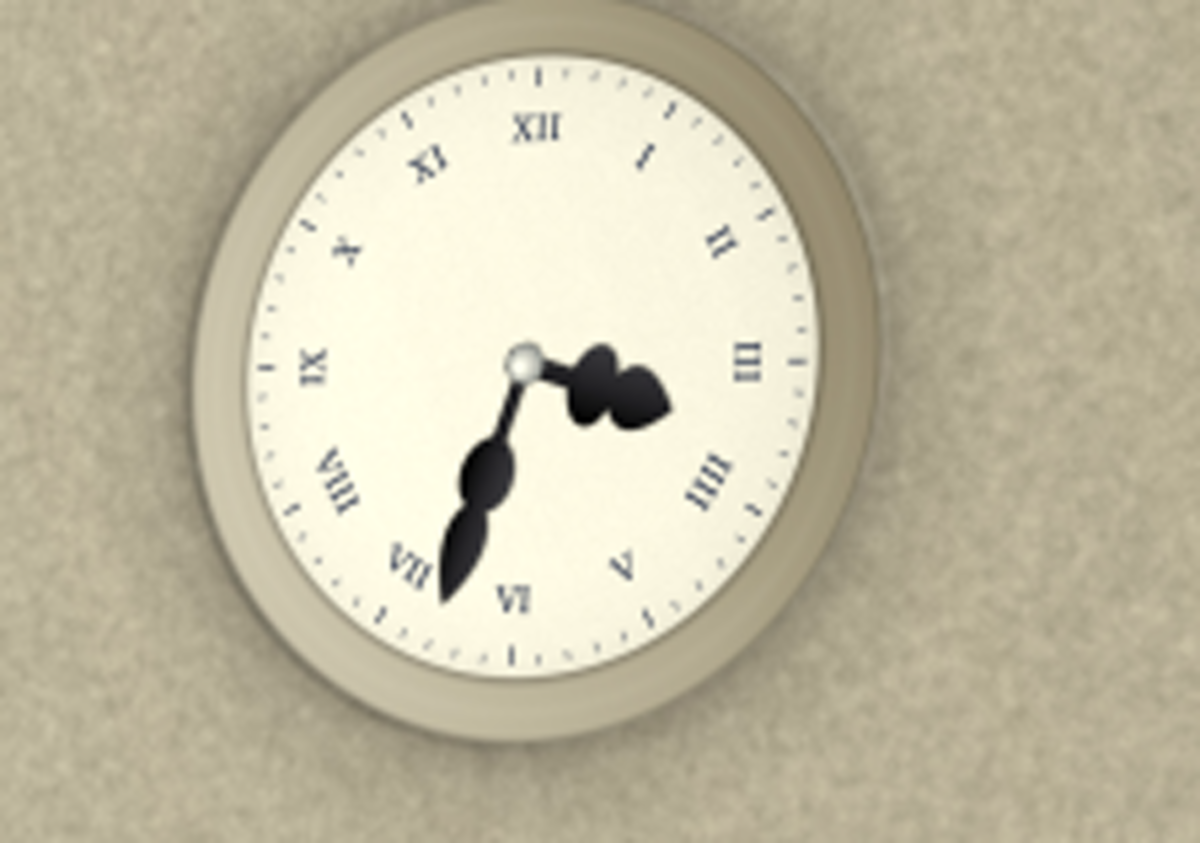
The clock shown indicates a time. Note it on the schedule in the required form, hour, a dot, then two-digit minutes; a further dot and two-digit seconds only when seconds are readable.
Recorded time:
3.33
